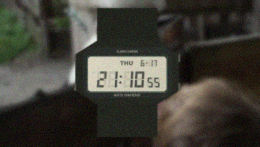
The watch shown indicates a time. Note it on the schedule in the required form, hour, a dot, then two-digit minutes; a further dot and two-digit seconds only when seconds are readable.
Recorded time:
21.10.55
